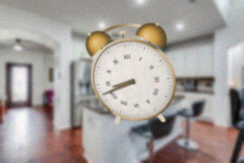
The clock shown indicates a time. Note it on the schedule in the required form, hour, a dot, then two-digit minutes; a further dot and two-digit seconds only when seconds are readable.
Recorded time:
8.42
